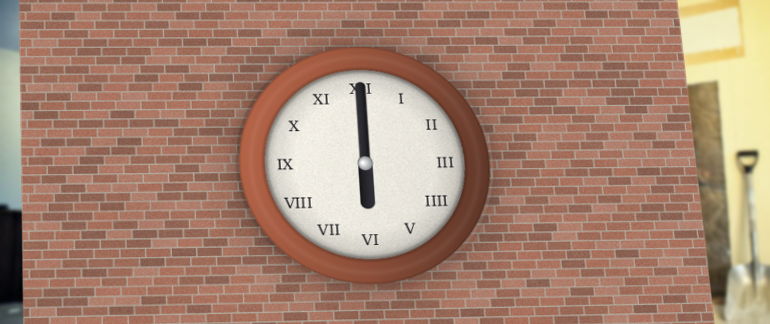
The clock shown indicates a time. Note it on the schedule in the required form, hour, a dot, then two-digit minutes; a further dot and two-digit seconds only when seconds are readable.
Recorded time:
6.00
